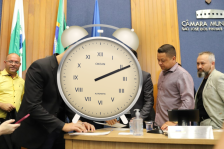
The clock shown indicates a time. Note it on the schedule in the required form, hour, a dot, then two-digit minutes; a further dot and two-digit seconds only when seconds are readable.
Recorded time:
2.11
